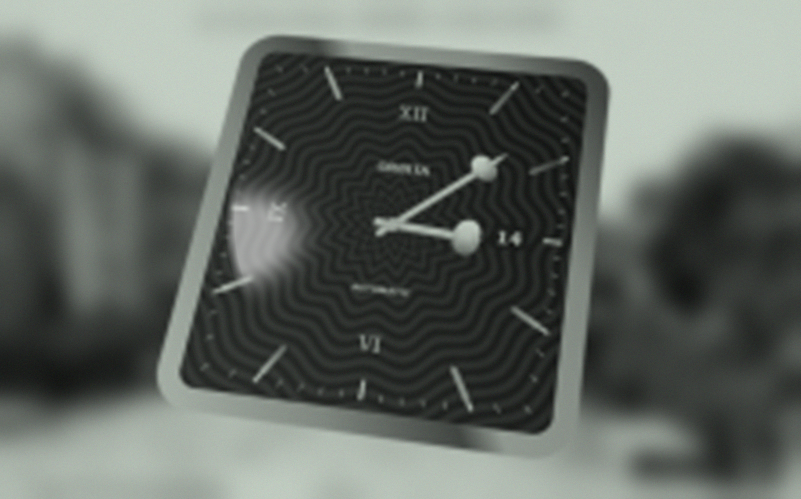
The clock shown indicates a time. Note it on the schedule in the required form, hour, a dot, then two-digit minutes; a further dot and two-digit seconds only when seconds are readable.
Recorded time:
3.08
